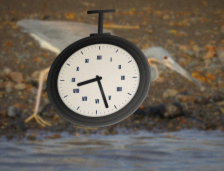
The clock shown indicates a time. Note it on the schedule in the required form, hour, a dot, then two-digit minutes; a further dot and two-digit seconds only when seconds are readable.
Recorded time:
8.27
